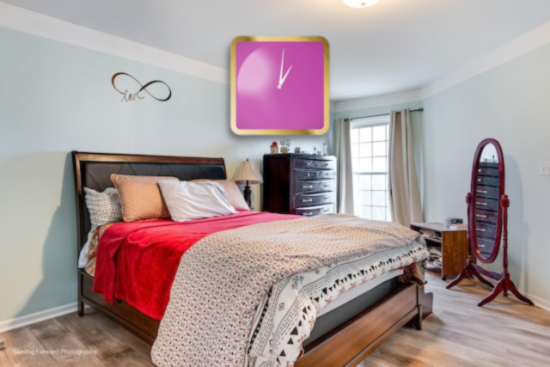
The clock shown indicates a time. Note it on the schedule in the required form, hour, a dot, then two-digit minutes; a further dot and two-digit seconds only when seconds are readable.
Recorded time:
1.01
